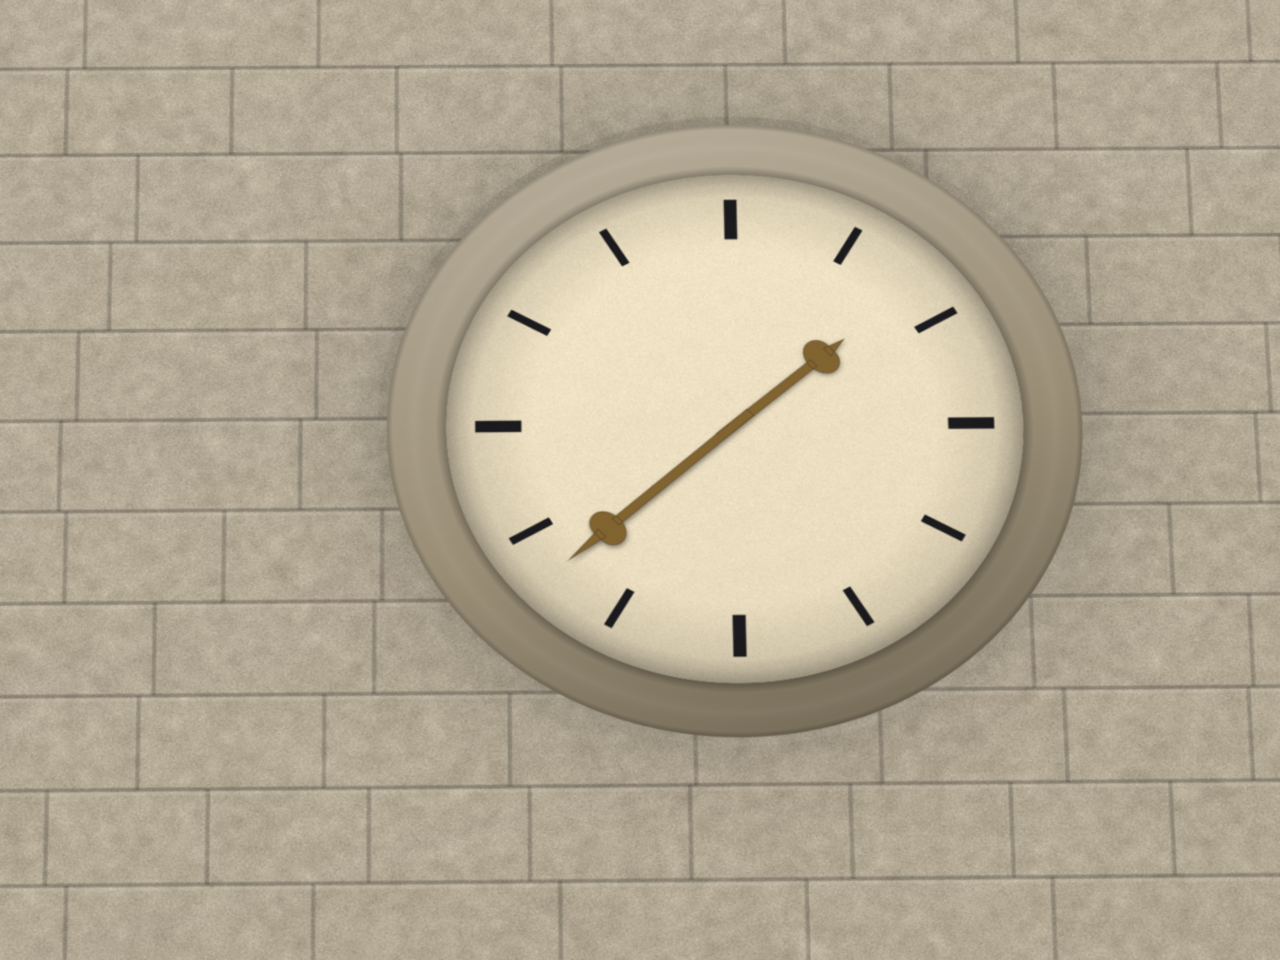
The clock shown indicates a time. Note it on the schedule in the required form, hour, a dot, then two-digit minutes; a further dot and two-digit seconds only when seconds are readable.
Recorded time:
1.38
